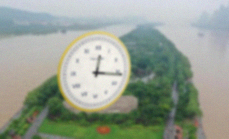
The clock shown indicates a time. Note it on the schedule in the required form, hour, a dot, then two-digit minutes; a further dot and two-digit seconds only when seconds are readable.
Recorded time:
12.16
